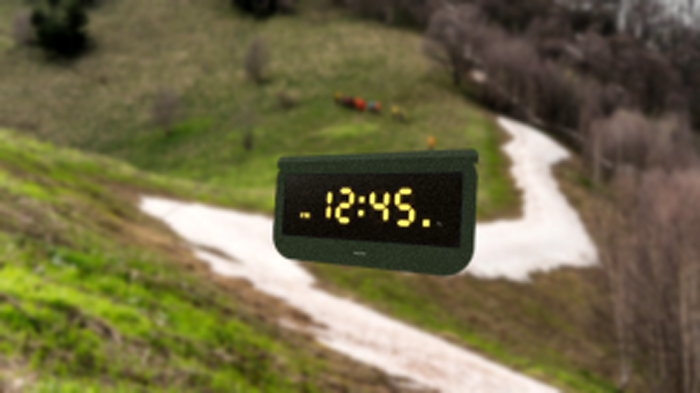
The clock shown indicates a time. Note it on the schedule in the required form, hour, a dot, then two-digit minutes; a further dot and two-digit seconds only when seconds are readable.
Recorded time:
12.45
